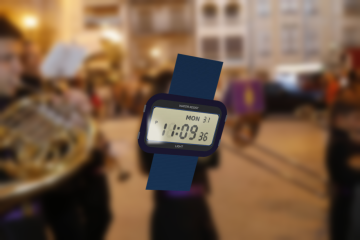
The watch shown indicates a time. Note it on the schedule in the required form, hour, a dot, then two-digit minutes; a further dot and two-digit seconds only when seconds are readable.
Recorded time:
11.09.36
